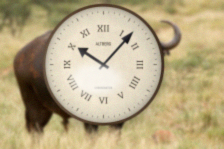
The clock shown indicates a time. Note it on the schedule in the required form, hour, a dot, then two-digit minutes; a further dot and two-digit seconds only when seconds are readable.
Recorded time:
10.07
